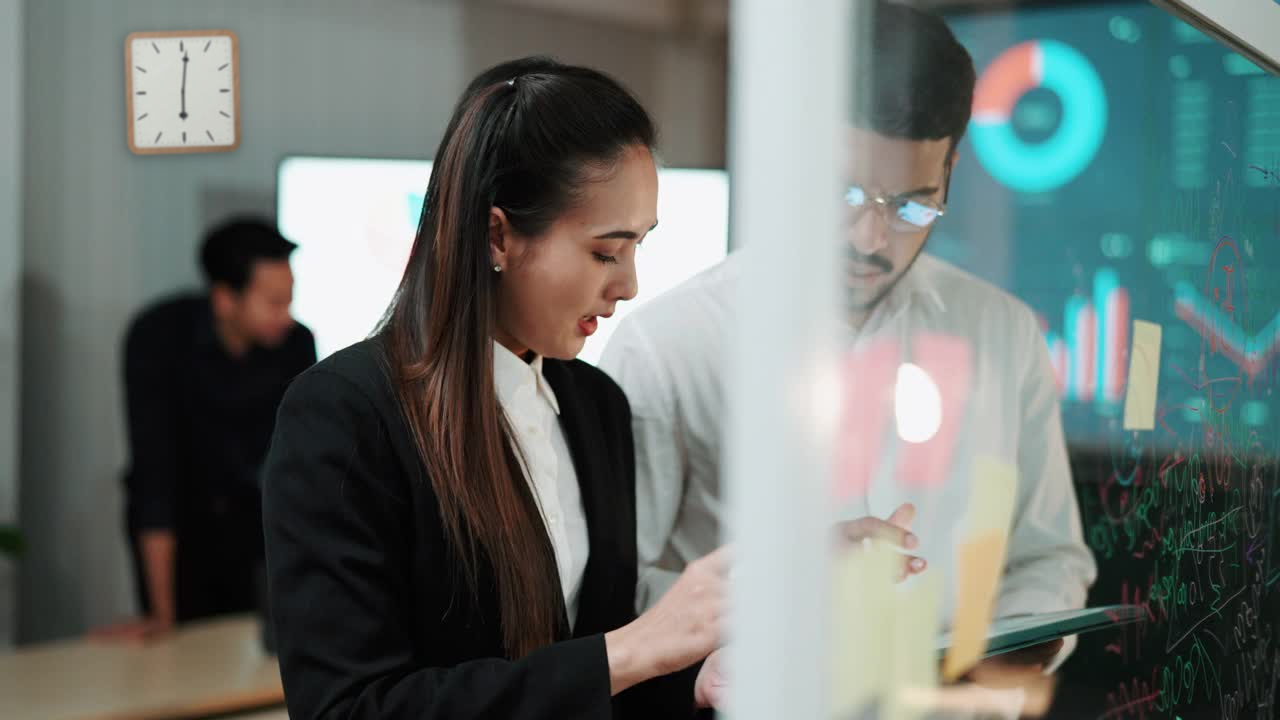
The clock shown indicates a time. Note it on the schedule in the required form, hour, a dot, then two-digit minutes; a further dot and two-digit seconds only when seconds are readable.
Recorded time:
6.01
